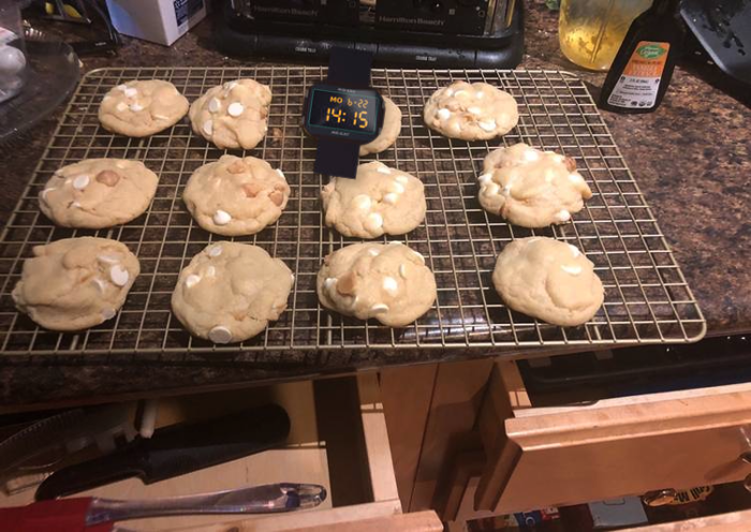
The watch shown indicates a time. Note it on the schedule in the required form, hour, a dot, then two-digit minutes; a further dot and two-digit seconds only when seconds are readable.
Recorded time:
14.15
